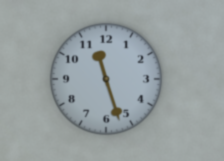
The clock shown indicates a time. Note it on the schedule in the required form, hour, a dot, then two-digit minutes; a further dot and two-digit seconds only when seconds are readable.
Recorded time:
11.27
